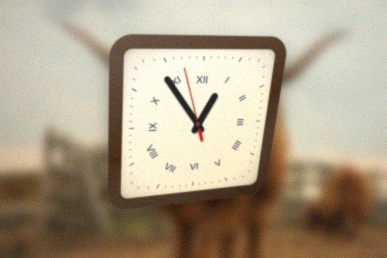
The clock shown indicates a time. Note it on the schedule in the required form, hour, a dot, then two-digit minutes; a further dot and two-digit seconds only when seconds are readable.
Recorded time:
12.53.57
